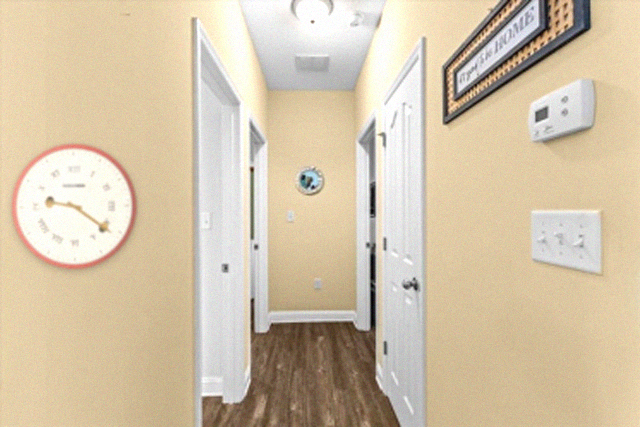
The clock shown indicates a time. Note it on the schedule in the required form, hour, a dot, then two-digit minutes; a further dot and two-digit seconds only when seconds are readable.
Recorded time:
9.21
